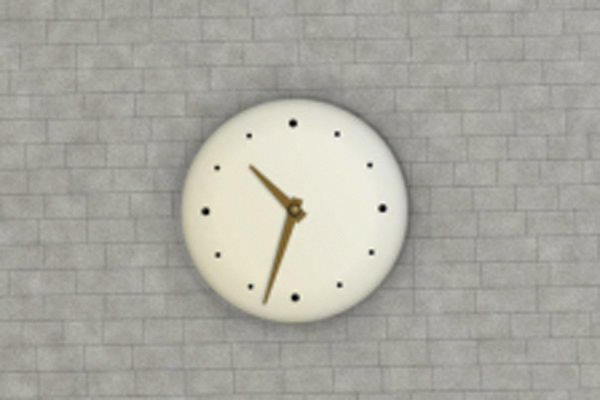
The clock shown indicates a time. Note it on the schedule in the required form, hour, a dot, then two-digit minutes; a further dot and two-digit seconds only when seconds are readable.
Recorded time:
10.33
